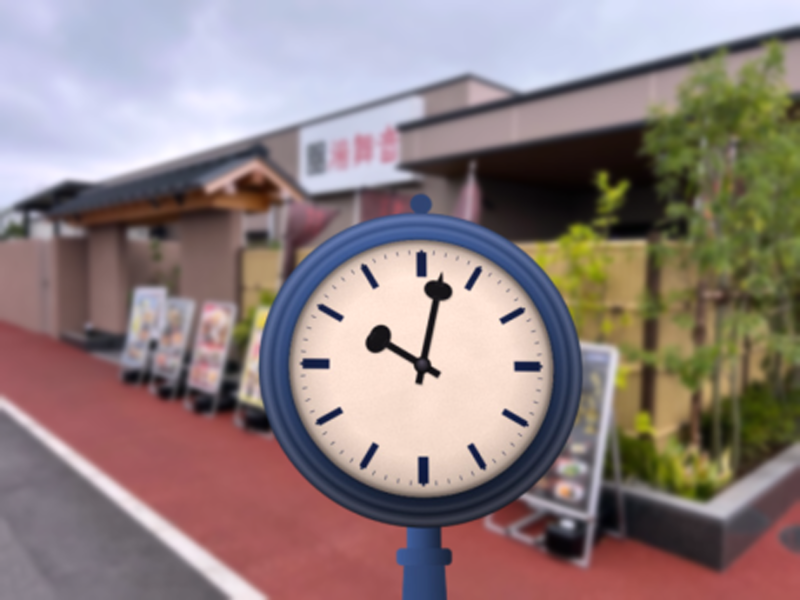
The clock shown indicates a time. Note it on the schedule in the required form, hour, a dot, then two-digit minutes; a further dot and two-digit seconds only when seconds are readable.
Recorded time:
10.02
